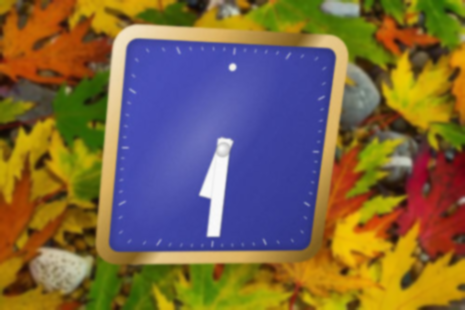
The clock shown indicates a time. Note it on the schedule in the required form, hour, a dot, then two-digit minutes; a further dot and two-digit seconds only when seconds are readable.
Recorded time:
6.30
